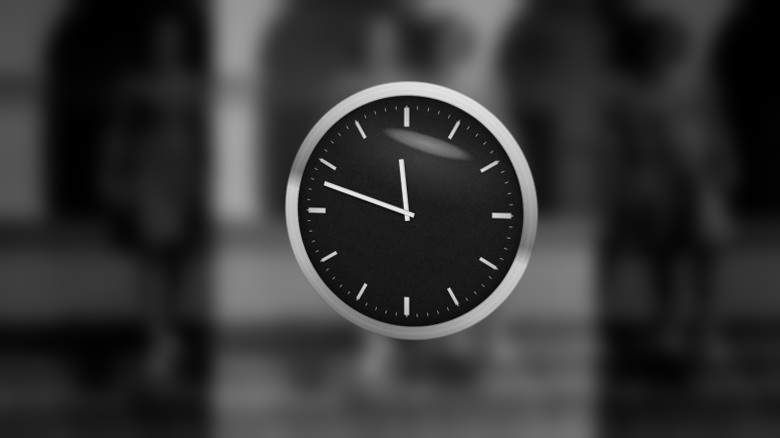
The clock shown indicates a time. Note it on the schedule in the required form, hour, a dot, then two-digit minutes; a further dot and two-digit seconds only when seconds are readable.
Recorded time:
11.48
